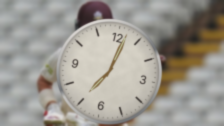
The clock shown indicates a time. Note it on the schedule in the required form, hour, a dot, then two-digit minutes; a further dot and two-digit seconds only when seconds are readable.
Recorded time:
7.02
